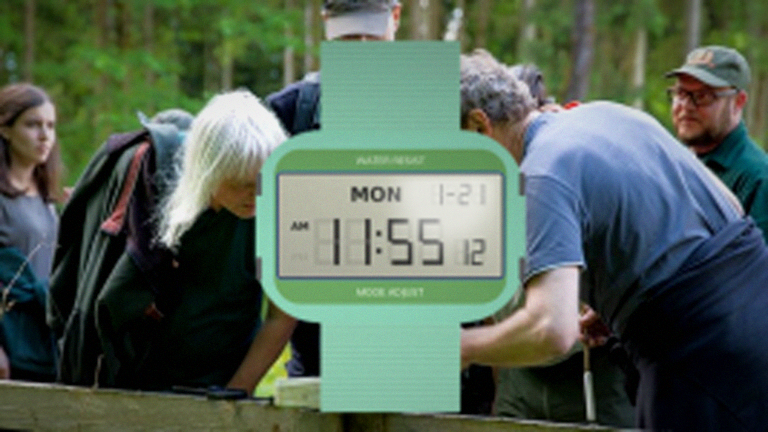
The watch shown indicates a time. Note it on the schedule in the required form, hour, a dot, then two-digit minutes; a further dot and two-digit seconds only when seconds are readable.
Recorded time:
11.55.12
